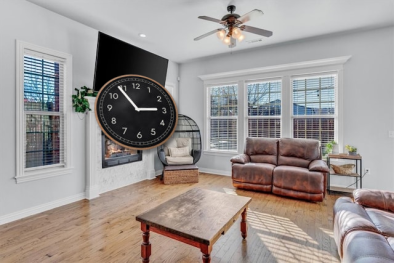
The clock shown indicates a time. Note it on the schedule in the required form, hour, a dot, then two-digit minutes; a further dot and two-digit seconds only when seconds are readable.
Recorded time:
2.54
